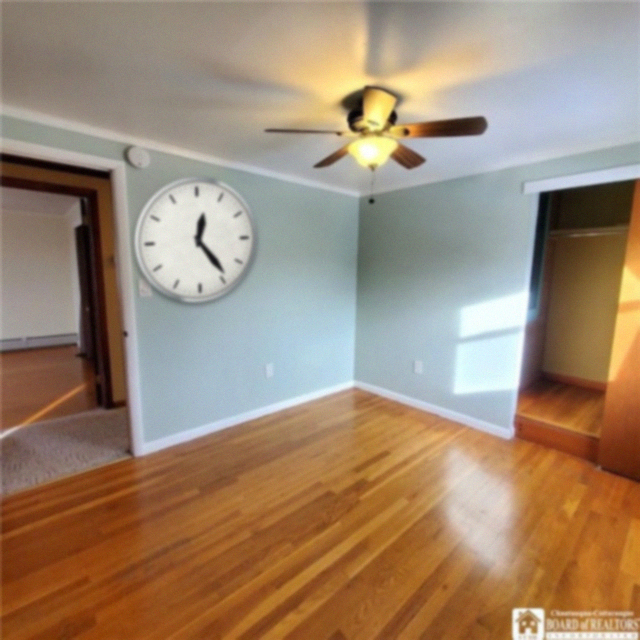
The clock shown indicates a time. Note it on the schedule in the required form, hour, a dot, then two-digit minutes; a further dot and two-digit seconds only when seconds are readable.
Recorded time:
12.24
